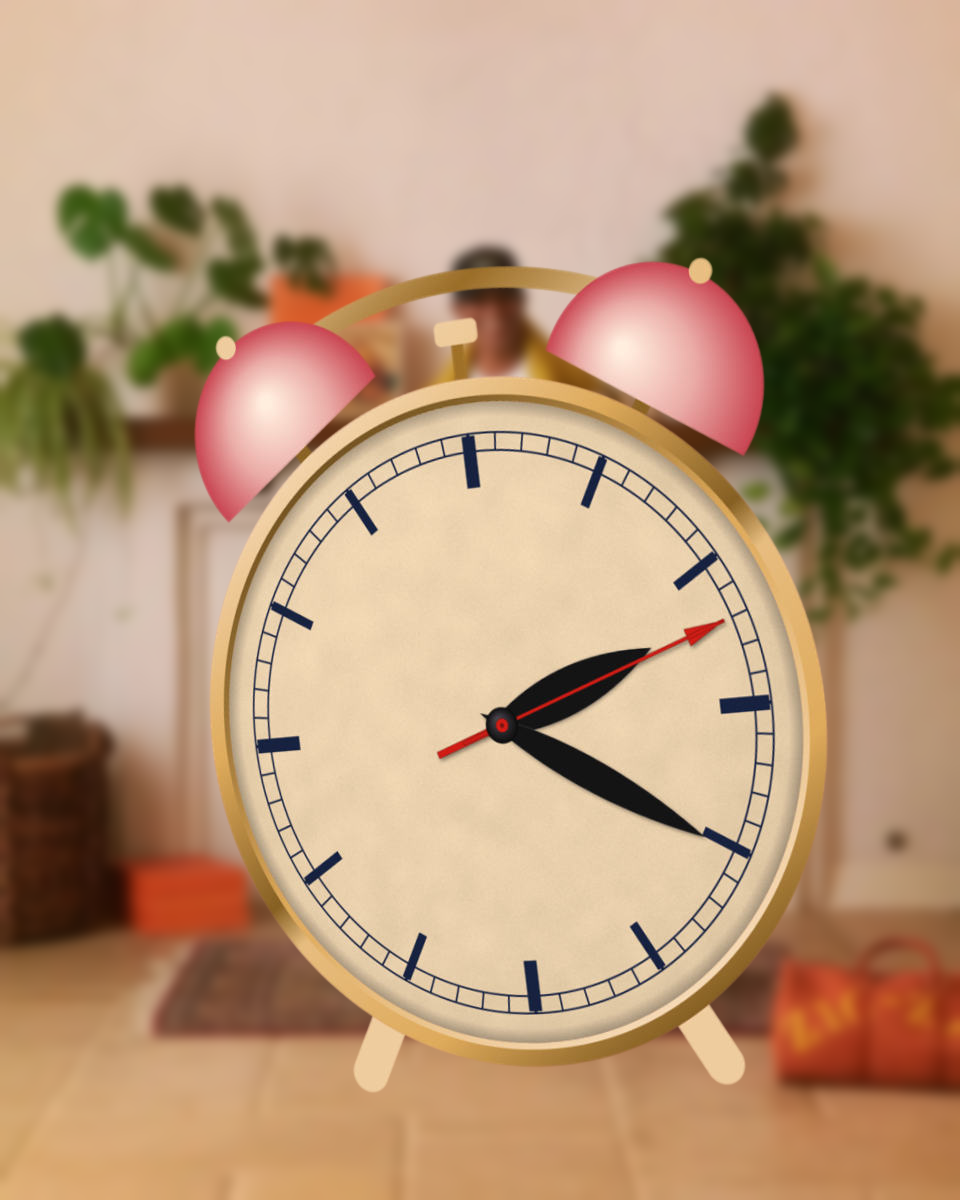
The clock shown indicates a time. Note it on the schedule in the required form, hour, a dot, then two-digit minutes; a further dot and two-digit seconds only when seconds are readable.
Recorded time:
2.20.12
